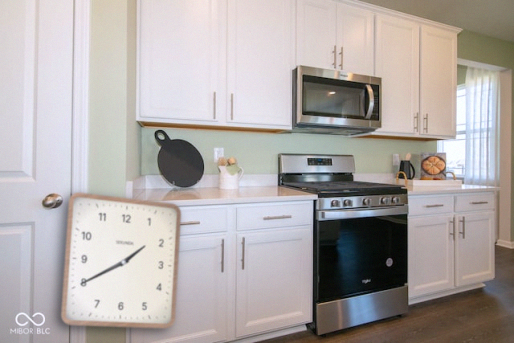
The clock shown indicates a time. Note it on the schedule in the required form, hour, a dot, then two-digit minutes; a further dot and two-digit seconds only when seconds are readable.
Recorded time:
1.40
